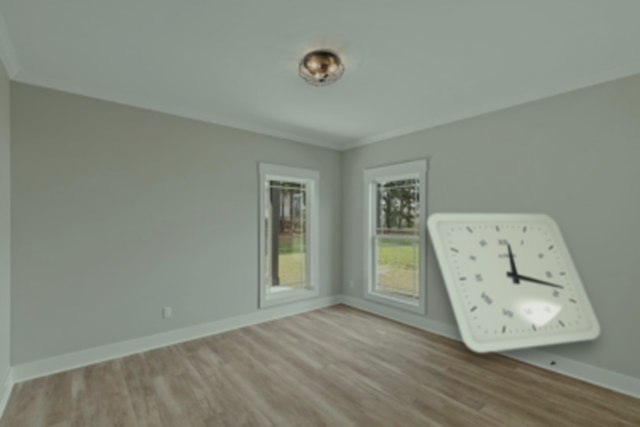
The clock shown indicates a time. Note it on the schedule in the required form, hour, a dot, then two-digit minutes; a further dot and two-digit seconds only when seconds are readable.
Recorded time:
12.18
